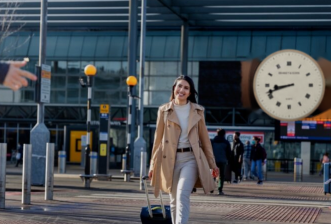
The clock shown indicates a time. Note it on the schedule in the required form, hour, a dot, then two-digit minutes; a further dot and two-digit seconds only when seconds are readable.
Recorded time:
8.42
